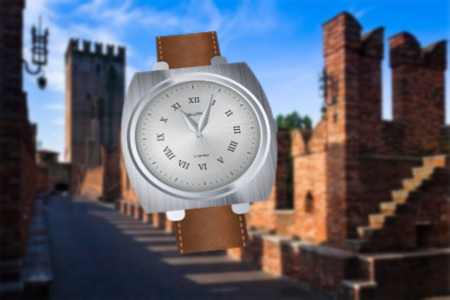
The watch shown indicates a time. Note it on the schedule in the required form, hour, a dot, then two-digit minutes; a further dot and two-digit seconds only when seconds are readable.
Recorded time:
11.04
